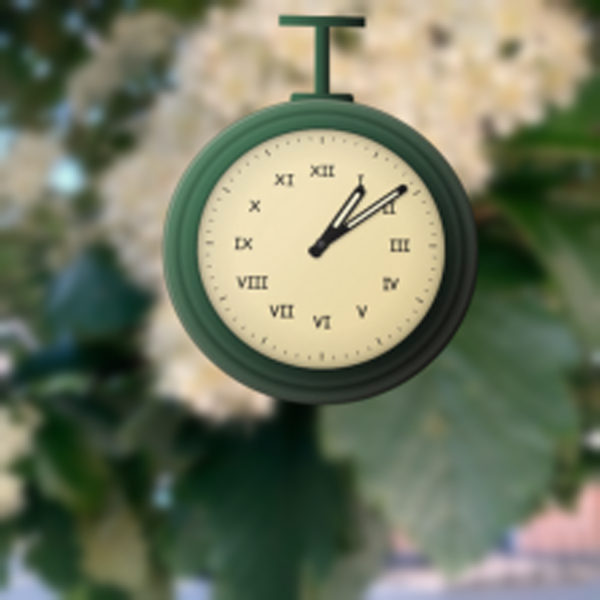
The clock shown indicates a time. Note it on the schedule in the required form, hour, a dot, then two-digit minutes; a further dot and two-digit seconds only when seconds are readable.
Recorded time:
1.09
